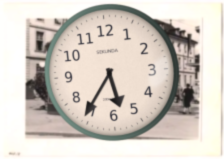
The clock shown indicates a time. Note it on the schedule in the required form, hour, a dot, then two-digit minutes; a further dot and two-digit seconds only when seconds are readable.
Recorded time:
5.36
